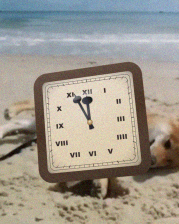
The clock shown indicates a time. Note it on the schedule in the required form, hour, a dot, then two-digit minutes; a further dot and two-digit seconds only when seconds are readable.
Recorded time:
11.56
